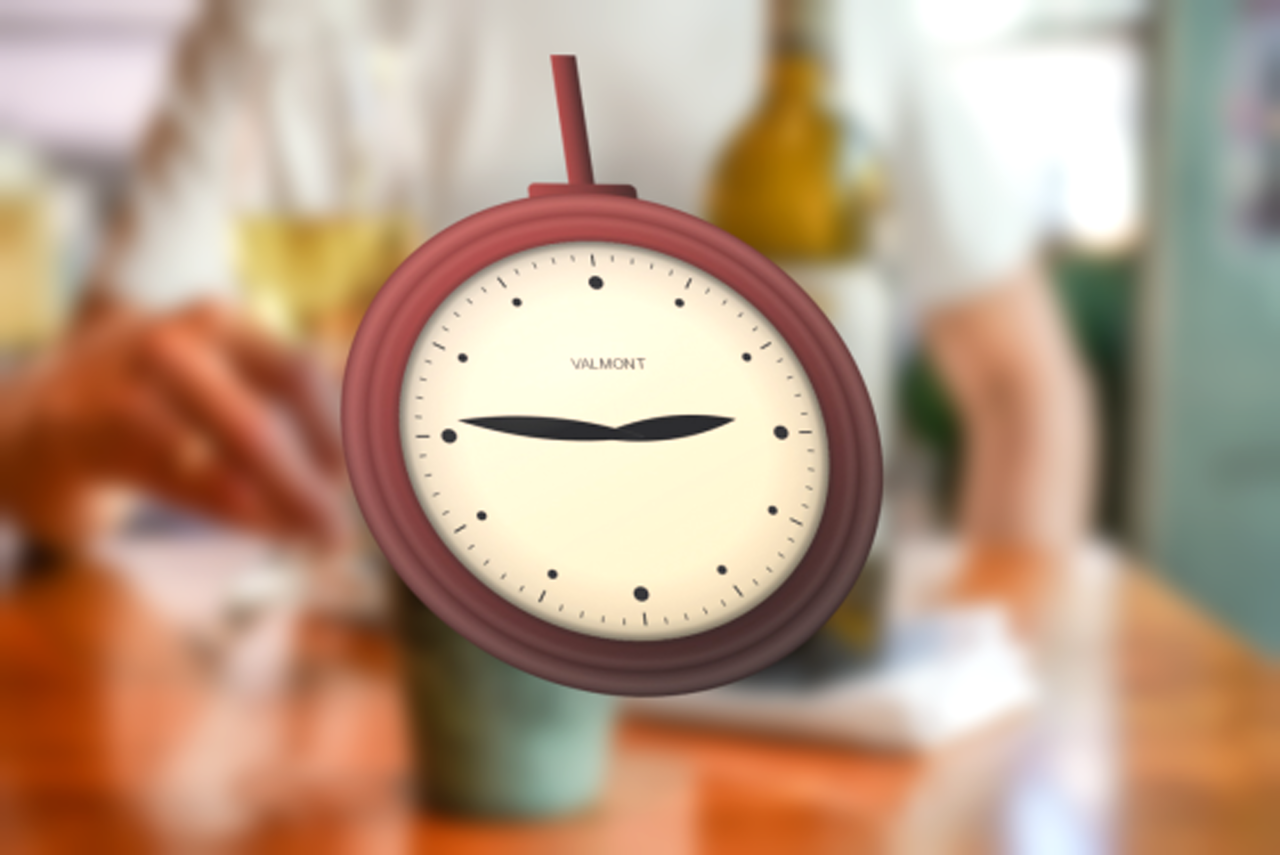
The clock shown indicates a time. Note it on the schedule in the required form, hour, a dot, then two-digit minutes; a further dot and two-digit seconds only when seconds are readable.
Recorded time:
2.46
